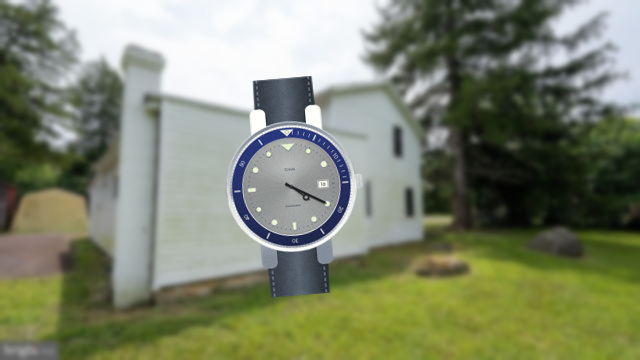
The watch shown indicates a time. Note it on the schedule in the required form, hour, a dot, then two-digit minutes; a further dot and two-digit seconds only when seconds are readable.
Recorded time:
4.20
